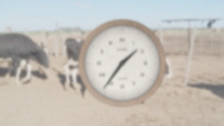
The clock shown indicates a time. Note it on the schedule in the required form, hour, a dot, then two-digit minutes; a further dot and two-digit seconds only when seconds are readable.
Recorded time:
1.36
